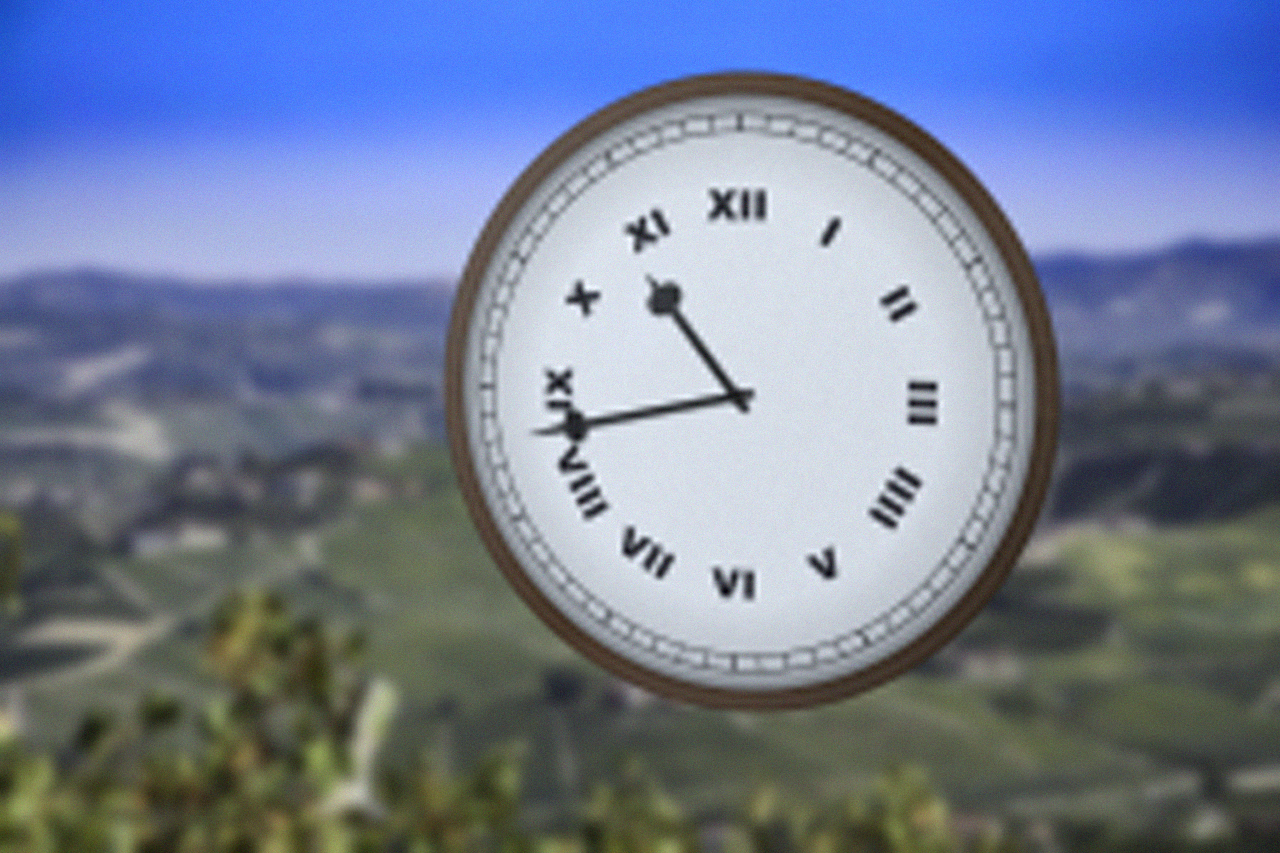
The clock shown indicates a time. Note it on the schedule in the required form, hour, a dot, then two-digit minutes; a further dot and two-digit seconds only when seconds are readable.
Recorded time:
10.43
